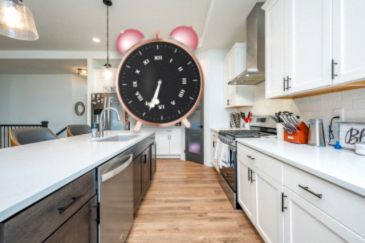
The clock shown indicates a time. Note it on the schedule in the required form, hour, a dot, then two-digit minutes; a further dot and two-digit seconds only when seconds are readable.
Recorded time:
6.34
